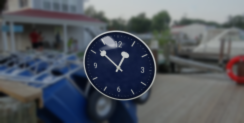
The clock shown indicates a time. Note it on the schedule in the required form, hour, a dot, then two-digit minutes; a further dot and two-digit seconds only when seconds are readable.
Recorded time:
12.52
